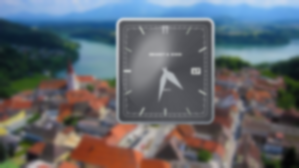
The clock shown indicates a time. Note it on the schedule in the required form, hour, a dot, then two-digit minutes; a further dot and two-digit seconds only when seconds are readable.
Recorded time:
4.32
